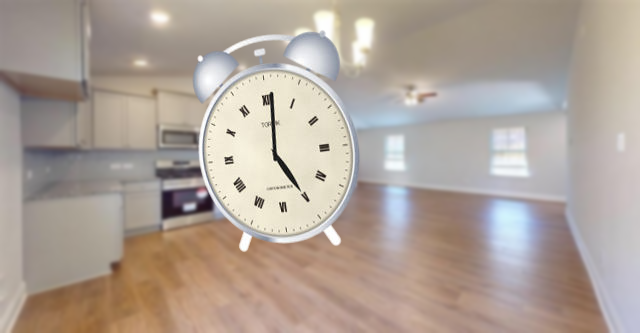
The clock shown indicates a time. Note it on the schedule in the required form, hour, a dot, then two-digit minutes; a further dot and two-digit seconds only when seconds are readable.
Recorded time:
5.01
